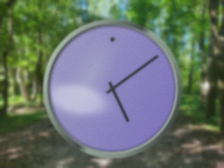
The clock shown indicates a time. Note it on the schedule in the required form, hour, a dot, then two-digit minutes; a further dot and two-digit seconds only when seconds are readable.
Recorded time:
5.09
